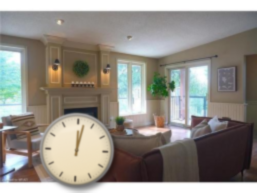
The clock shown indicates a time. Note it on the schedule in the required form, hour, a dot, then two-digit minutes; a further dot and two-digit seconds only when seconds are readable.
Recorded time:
12.02
